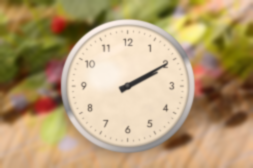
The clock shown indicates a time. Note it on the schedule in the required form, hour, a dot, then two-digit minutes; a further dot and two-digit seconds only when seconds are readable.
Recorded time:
2.10
